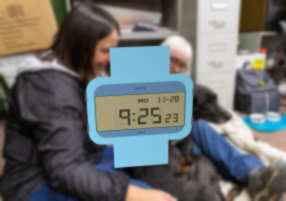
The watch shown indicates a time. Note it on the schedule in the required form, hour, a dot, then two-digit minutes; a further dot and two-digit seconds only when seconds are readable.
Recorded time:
9.25
